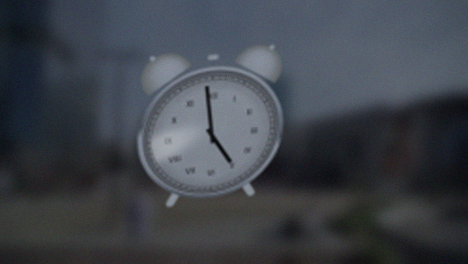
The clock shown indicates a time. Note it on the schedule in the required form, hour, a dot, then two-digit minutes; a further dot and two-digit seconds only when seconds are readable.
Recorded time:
4.59
